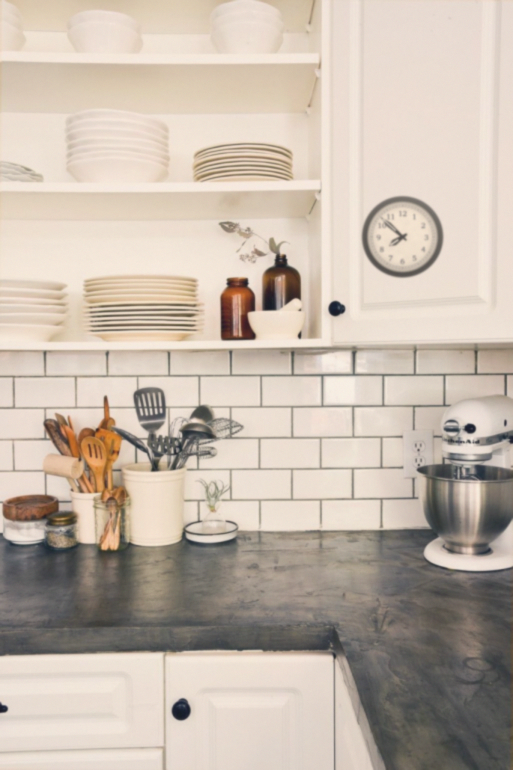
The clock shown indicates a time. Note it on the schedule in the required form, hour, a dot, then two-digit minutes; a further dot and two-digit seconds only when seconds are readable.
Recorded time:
7.52
